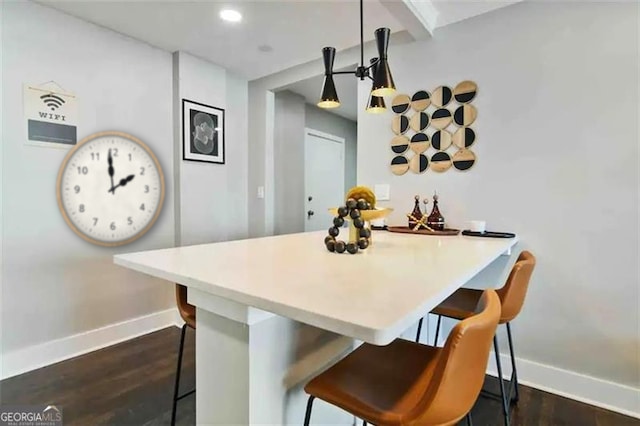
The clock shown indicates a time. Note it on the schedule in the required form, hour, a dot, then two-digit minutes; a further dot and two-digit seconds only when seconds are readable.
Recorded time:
1.59
